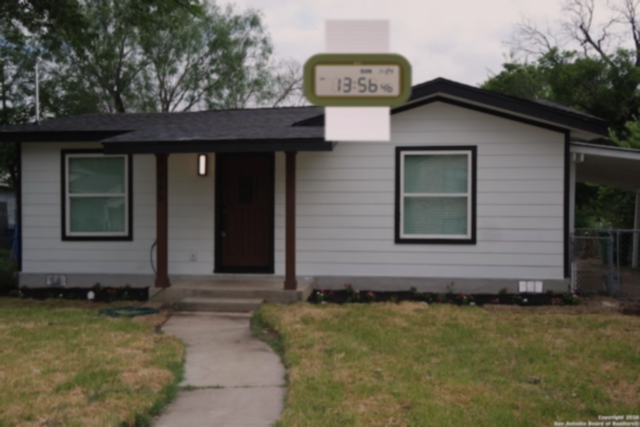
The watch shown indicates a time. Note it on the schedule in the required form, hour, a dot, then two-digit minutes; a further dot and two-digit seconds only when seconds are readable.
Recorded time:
13.56
